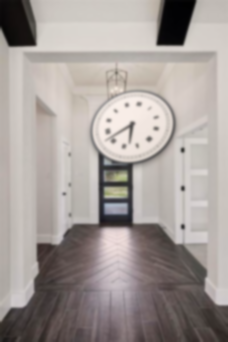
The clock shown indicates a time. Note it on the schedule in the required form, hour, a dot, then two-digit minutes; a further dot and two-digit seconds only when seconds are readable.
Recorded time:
5.37
